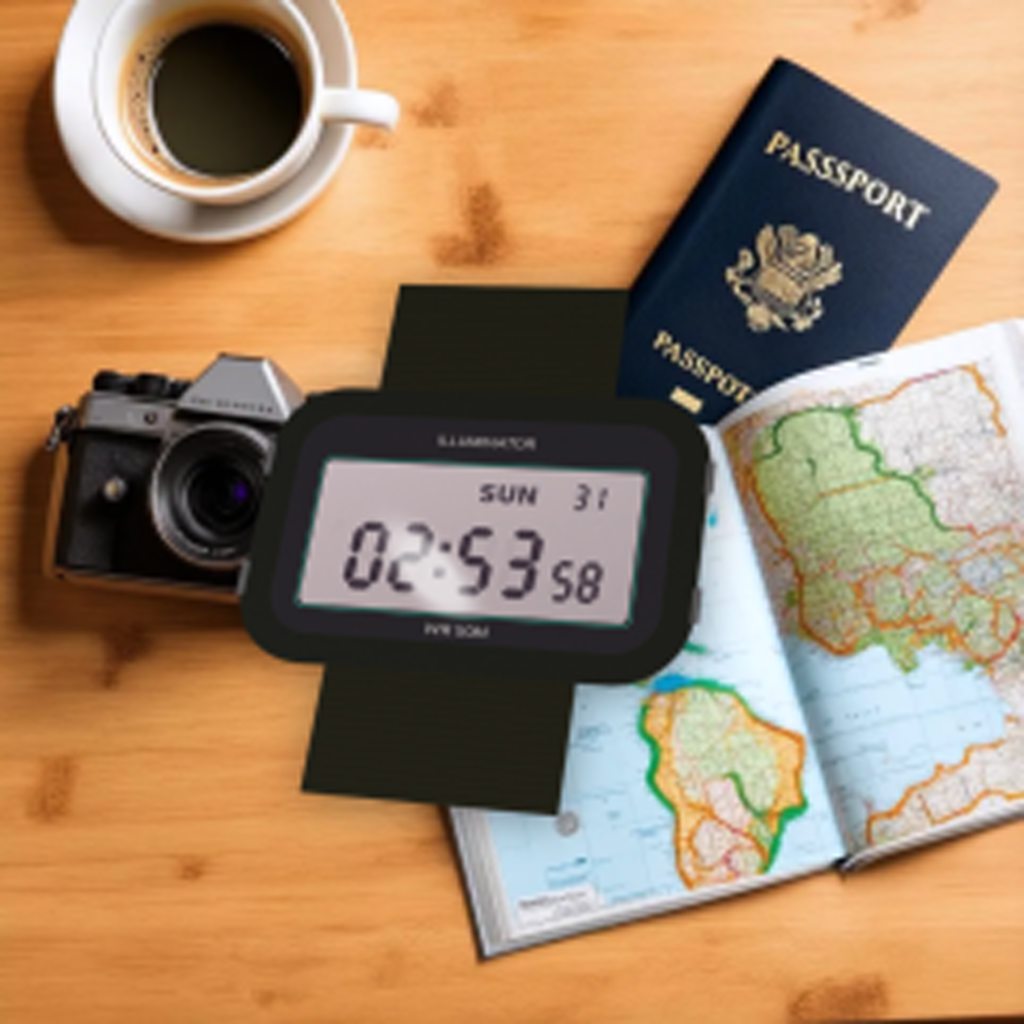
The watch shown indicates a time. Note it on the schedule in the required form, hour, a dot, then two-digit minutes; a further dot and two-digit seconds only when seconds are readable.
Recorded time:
2.53.58
